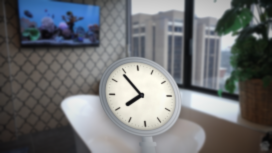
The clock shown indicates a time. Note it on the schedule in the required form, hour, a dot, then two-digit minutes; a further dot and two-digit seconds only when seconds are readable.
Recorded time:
7.54
